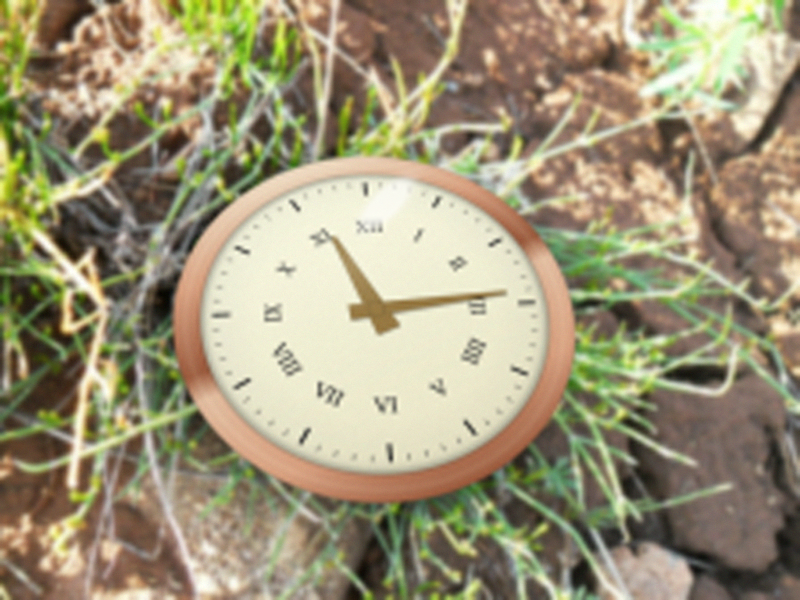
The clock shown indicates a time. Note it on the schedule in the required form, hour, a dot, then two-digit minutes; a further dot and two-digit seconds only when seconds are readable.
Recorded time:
11.14
